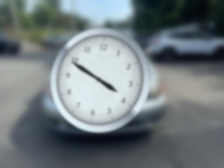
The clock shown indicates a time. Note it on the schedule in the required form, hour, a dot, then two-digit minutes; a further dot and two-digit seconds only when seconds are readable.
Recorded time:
3.49
